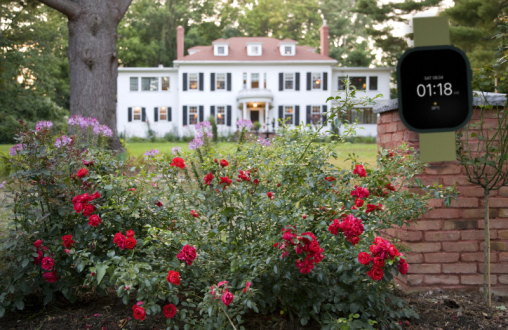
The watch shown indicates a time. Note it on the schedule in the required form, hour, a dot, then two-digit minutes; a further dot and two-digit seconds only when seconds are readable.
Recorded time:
1.18
